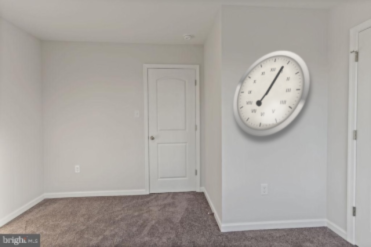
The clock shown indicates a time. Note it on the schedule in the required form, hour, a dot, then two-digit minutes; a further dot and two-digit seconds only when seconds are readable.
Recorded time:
7.04
